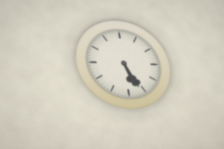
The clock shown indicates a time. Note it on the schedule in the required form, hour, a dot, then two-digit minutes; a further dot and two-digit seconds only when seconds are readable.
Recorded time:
5.26
